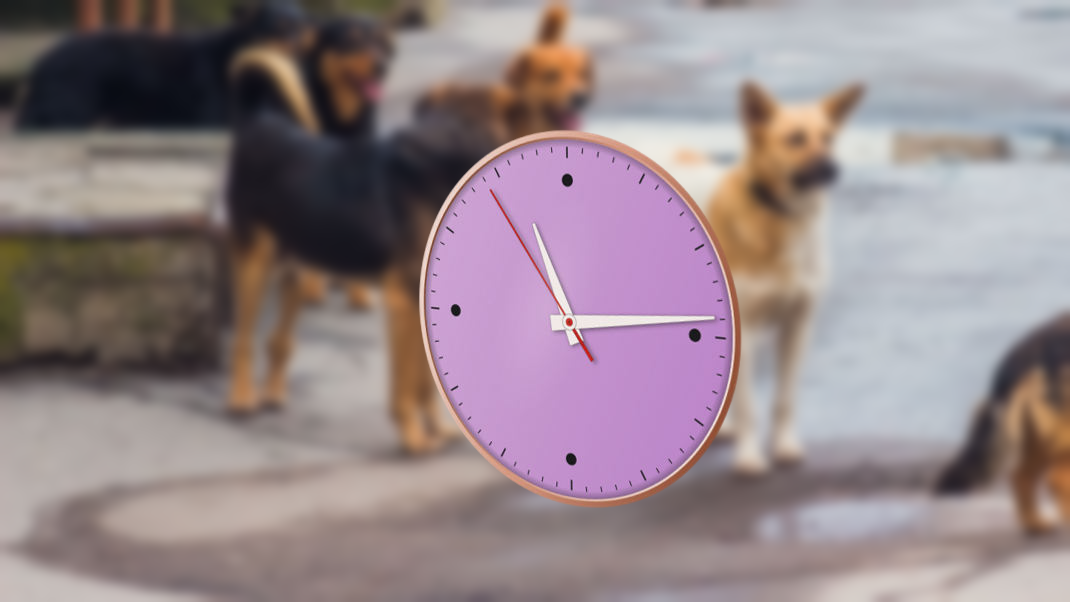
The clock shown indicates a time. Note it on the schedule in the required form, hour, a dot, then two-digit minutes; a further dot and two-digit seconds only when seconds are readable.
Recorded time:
11.13.54
